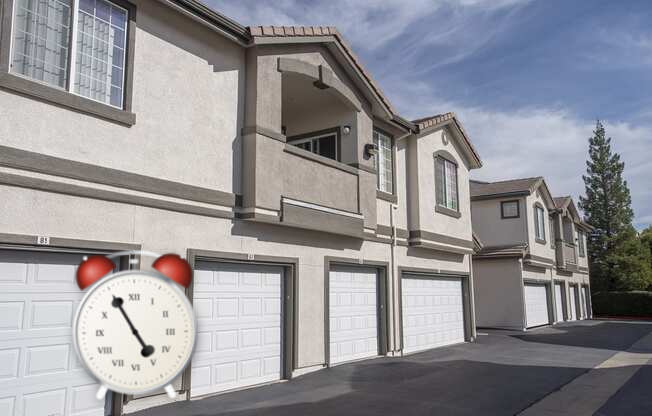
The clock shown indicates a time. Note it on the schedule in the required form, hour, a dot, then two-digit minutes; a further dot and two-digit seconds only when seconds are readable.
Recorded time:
4.55
